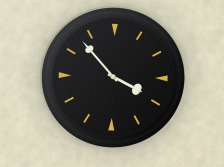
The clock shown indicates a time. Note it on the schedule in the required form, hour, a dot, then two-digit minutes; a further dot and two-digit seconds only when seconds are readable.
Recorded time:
3.53
